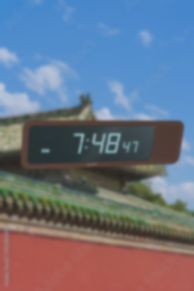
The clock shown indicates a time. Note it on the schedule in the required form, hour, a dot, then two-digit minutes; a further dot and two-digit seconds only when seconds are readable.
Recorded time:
7.48
